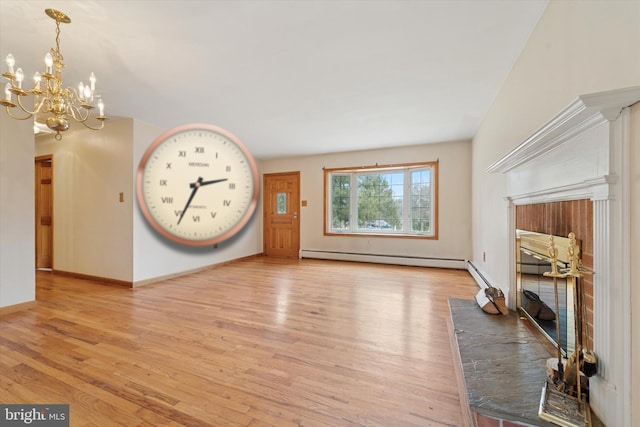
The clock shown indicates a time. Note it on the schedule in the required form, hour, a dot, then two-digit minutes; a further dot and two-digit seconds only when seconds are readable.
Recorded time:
2.34
